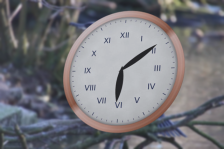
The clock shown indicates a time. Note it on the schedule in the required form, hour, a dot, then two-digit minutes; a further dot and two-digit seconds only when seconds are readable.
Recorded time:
6.09
